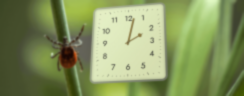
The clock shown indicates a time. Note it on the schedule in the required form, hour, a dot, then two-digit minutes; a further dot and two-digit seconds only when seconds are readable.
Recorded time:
2.02
